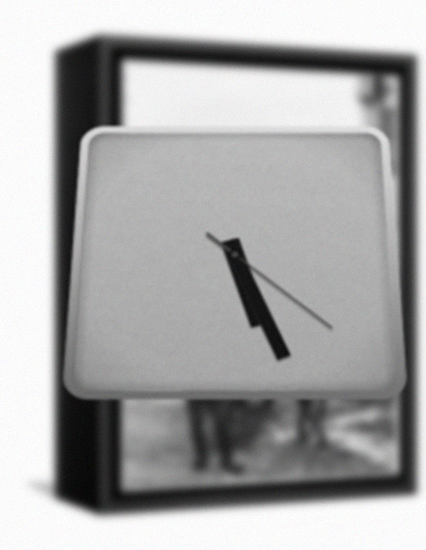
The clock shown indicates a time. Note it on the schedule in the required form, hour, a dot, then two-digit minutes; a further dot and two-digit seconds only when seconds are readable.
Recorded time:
5.26.22
